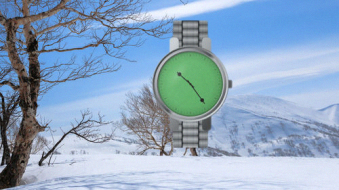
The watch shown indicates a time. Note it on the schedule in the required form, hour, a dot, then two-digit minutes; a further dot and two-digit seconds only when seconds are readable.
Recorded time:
10.24
